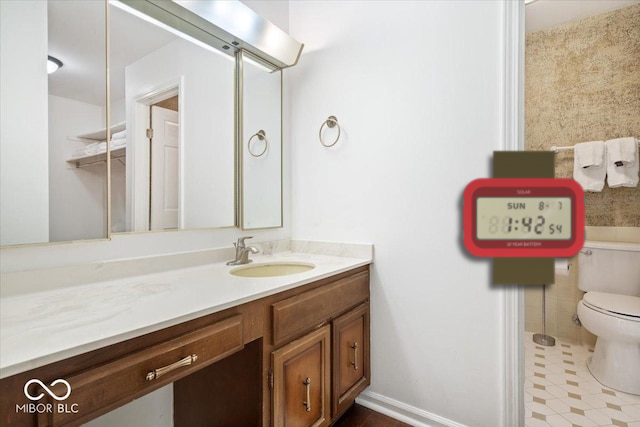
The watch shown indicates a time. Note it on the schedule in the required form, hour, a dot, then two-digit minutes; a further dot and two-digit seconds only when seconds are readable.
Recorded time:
1.42.54
